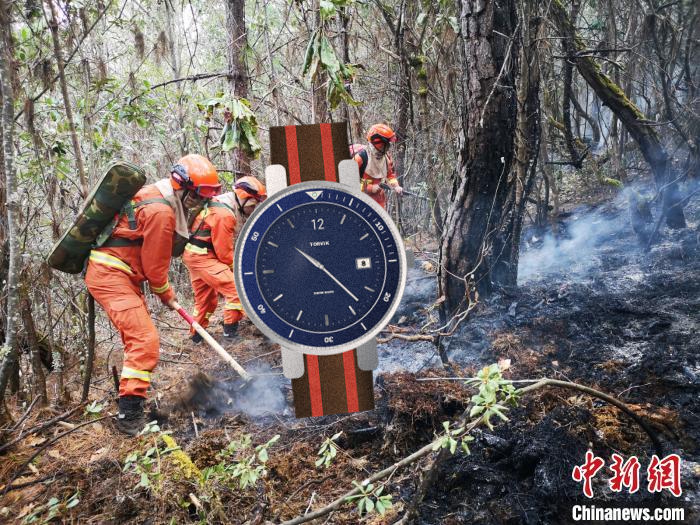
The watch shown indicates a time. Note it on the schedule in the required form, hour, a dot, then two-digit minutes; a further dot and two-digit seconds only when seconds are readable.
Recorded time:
10.23
